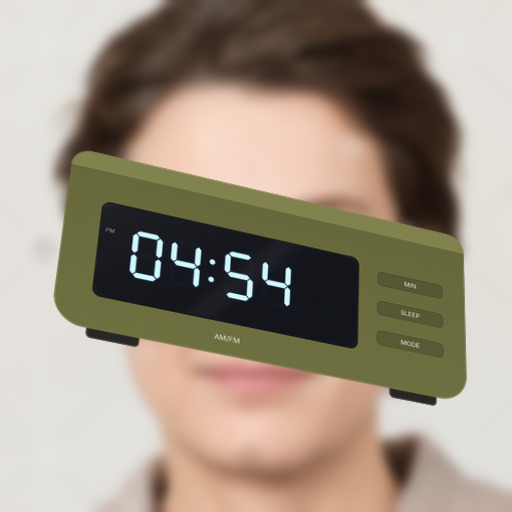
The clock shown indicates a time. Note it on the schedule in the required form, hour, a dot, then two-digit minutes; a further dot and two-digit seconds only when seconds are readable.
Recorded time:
4.54
